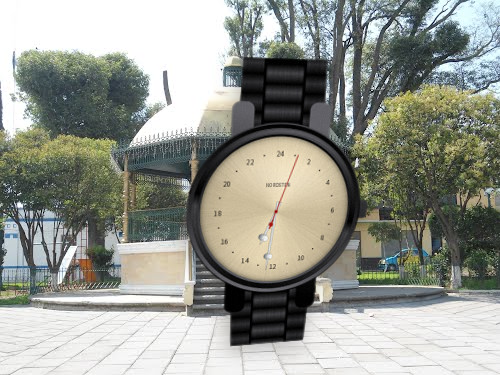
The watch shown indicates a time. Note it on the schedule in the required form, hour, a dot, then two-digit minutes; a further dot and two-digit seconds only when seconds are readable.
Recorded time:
13.31.03
